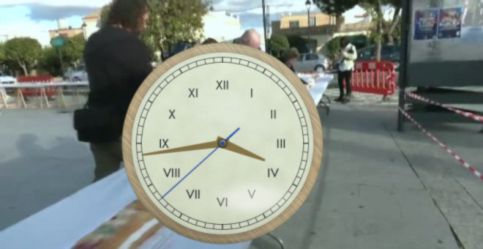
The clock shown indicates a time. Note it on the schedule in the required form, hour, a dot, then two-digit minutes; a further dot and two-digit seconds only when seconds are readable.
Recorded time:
3.43.38
